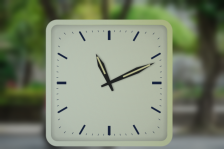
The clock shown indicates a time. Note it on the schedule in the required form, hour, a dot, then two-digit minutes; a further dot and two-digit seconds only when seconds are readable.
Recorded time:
11.11
